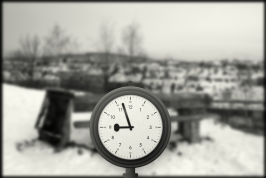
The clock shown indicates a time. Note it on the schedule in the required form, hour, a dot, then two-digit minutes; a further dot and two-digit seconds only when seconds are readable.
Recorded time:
8.57
